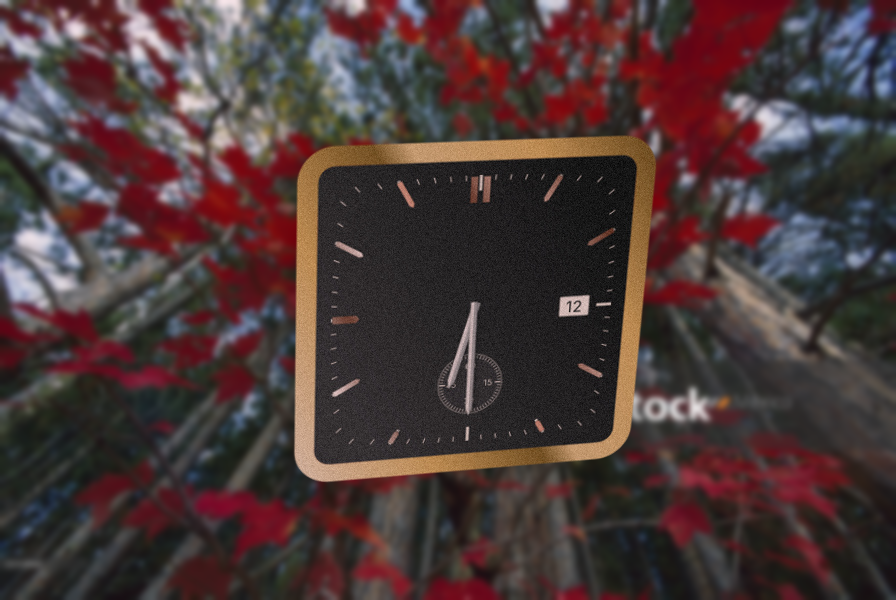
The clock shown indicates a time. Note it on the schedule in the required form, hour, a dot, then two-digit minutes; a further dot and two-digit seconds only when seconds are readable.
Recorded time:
6.30
